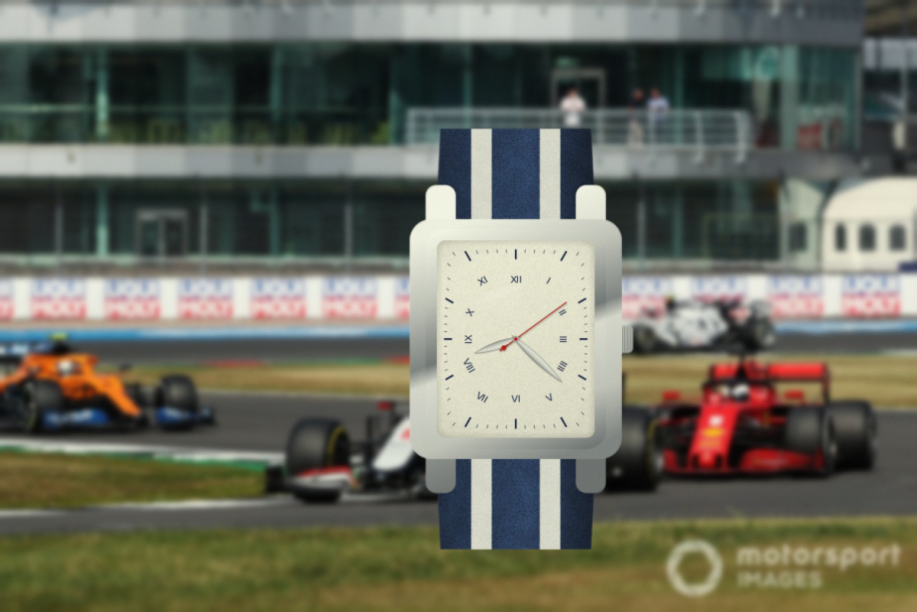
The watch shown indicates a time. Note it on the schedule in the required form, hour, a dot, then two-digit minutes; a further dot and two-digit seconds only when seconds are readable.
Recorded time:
8.22.09
